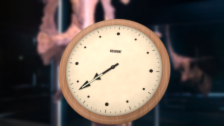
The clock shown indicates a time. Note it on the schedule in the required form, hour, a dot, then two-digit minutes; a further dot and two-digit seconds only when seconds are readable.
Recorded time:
7.38
